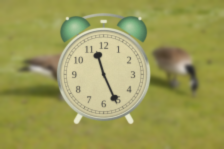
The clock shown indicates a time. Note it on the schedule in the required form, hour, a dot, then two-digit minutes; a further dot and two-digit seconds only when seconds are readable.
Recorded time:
11.26
